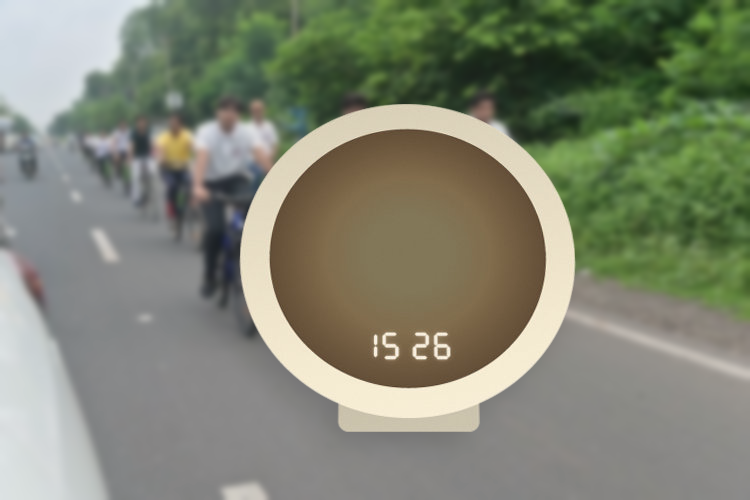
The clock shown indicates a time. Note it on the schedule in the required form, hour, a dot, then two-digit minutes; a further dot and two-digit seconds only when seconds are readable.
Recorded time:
15.26
